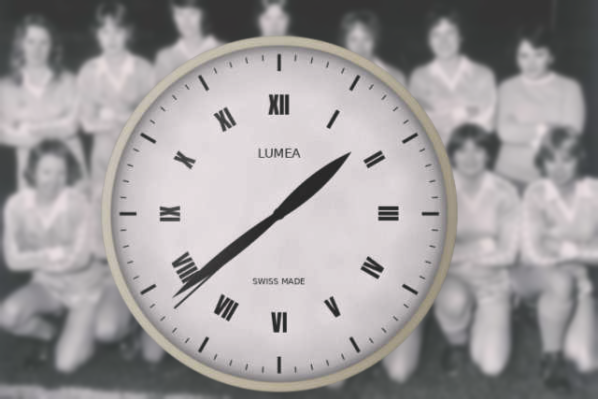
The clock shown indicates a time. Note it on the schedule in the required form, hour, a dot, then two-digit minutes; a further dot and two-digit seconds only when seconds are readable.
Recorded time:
1.38.38
